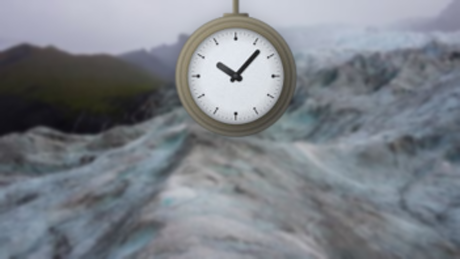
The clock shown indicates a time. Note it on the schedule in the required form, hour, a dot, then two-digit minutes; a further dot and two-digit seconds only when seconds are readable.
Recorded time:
10.07
